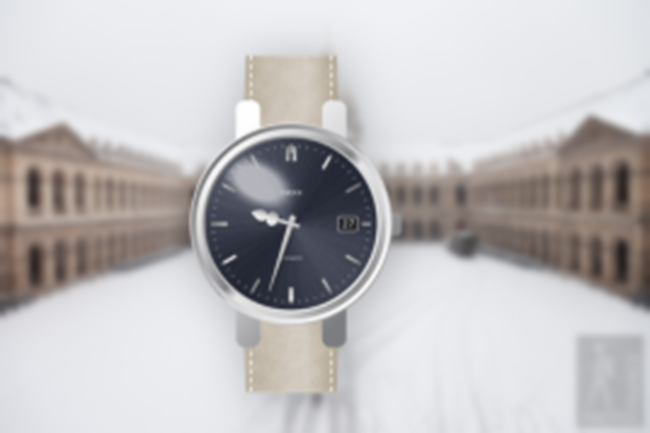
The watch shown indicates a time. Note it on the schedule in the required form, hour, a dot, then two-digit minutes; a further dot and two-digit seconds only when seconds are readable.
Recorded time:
9.33
